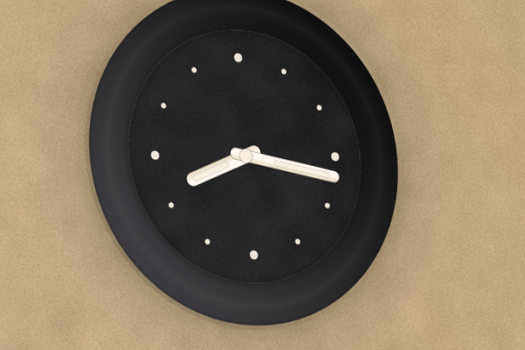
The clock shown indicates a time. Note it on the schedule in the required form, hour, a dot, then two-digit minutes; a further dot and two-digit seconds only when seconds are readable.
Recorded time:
8.17
